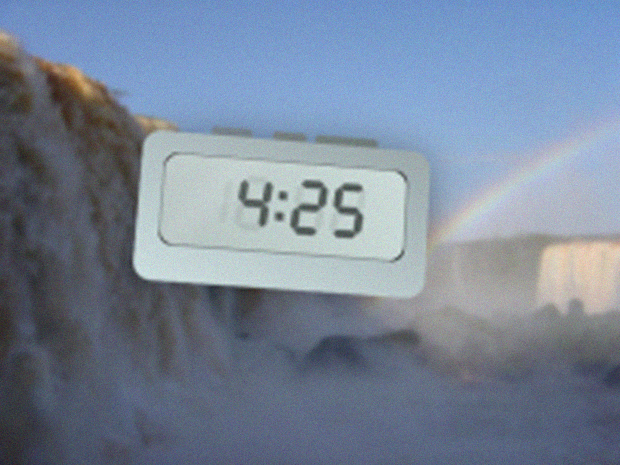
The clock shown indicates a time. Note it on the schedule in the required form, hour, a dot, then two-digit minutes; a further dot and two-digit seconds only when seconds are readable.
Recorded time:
4.25
